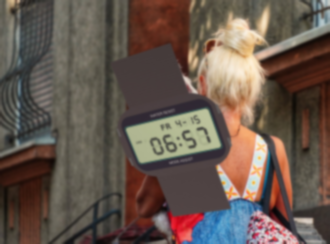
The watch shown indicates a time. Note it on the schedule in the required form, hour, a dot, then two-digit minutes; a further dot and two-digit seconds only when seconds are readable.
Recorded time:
6.57
